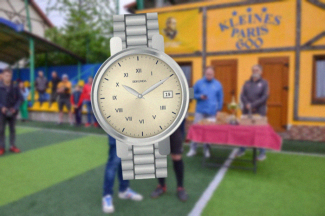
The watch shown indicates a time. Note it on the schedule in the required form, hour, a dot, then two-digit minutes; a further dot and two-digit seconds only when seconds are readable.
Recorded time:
10.10
